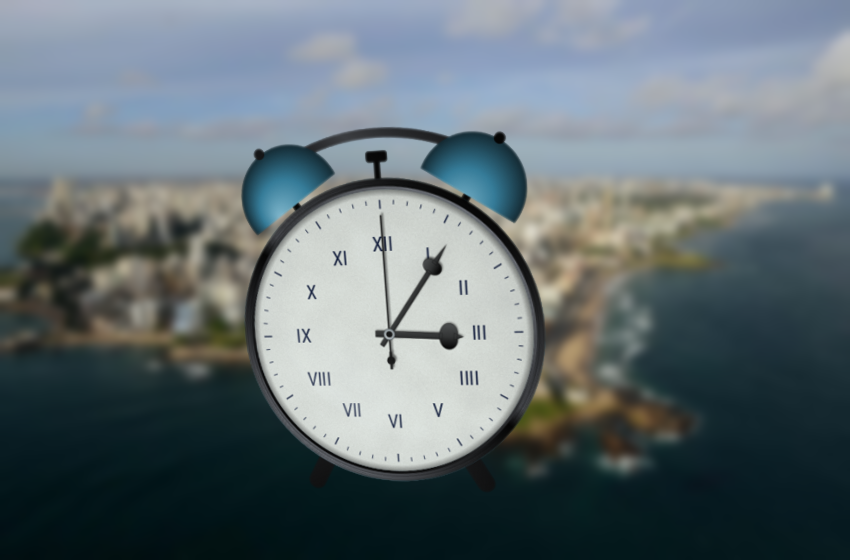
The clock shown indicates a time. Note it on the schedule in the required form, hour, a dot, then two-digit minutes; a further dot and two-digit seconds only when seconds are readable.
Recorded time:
3.06.00
